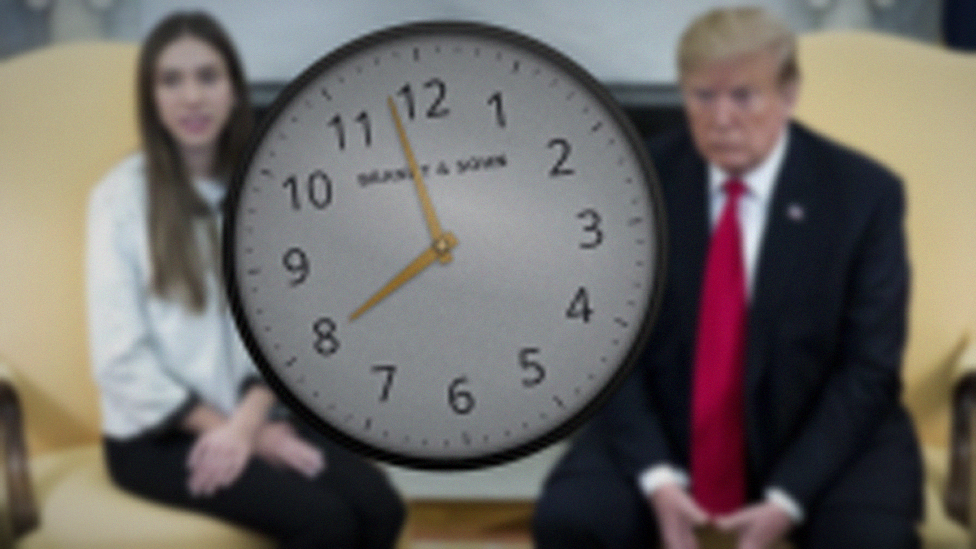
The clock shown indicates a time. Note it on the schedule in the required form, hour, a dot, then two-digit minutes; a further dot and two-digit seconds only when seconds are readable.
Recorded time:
7.58
